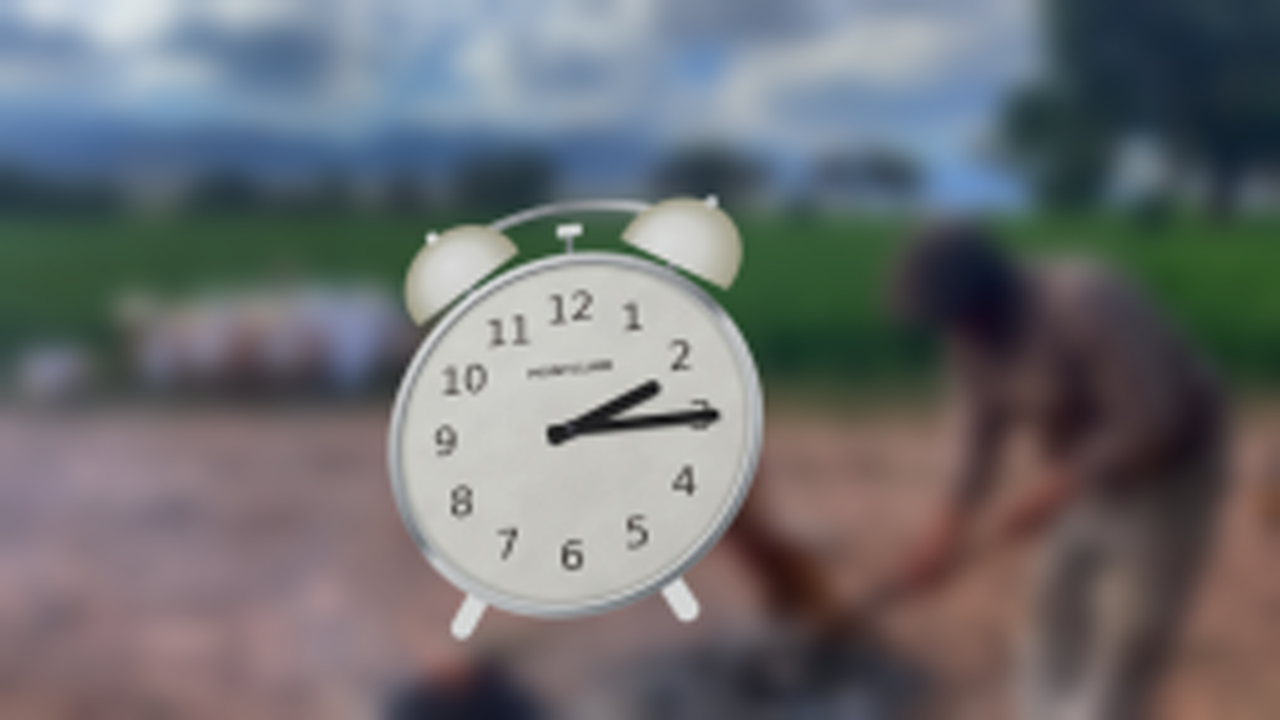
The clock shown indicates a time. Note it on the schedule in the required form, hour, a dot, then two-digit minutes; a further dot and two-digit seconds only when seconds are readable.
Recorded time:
2.15
